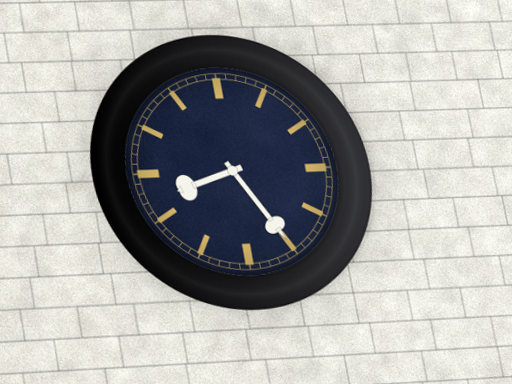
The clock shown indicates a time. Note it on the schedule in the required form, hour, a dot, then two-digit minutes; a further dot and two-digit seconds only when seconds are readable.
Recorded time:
8.25
